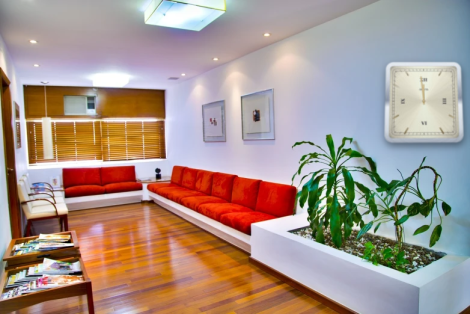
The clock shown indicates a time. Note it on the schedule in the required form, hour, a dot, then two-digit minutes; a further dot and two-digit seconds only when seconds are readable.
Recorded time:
11.59
